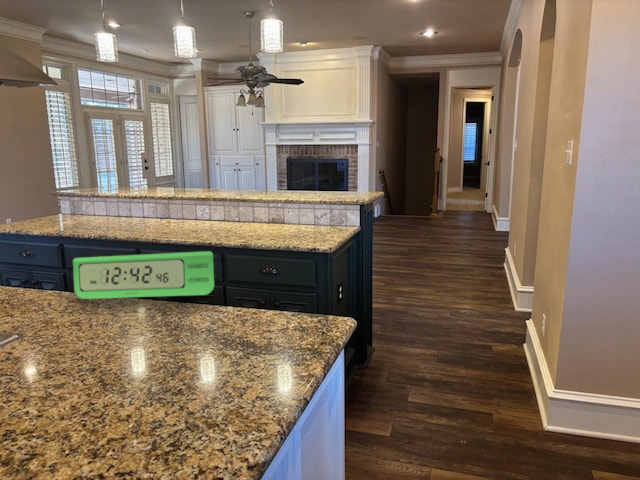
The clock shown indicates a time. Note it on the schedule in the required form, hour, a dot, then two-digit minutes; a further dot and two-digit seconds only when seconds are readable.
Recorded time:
12.42.46
